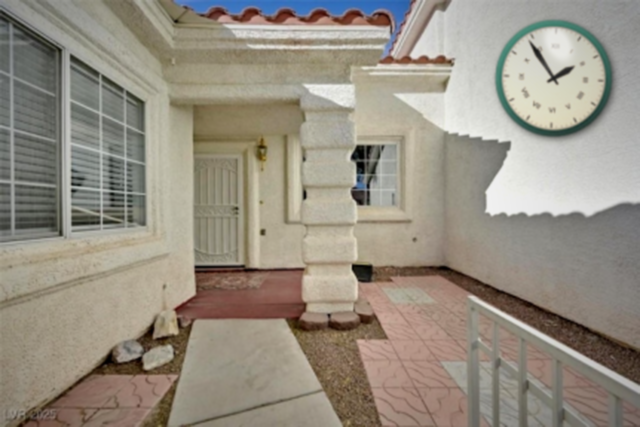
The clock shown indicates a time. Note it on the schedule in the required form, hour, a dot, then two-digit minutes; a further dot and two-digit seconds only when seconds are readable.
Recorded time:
1.54
